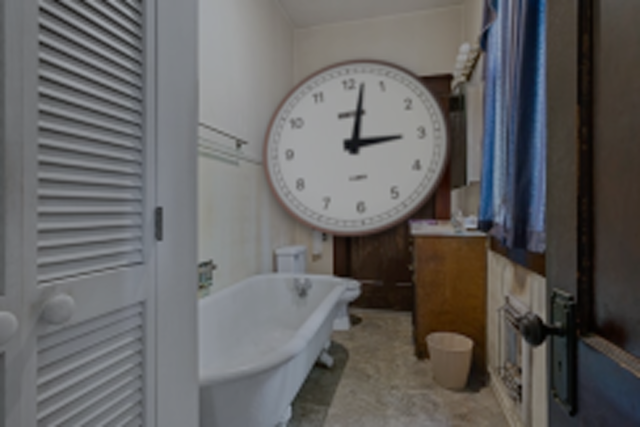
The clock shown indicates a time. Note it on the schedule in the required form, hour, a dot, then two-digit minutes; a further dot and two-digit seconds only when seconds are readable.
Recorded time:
3.02
